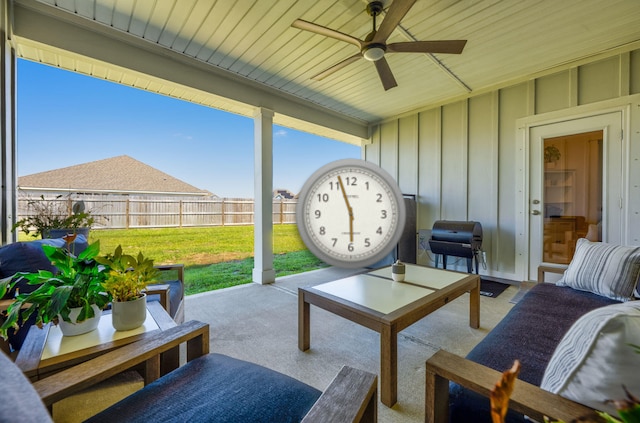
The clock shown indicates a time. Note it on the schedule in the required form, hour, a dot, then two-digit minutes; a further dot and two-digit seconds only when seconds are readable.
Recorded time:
5.57
